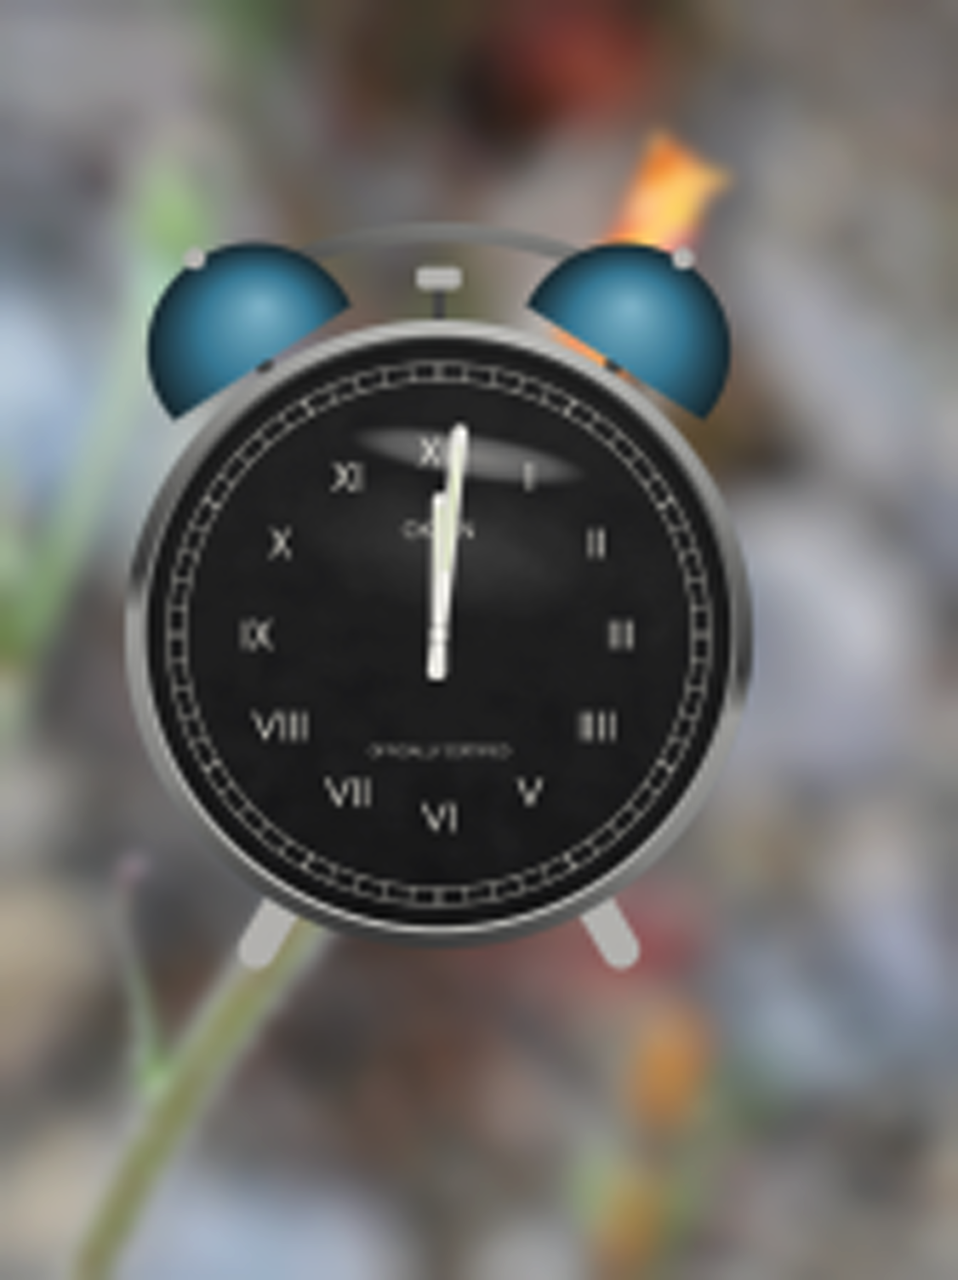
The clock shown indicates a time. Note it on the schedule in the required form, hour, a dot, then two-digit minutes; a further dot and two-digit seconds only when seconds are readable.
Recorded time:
12.01
